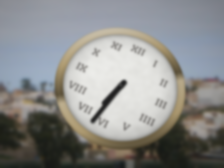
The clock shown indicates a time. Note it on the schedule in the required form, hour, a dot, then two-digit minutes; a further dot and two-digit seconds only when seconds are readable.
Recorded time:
6.32
